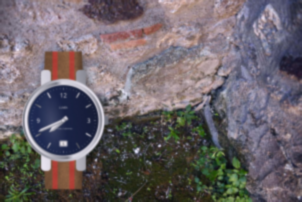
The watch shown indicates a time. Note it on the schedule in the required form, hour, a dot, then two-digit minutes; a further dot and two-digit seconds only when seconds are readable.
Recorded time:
7.41
